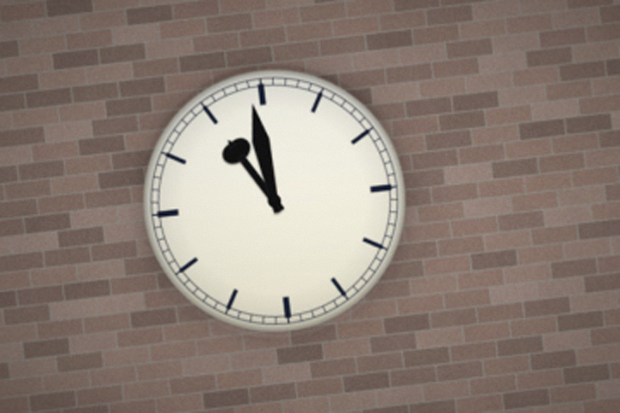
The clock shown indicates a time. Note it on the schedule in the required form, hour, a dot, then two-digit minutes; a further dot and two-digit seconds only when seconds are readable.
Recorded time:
10.59
